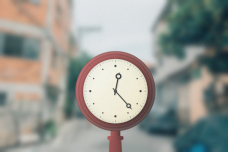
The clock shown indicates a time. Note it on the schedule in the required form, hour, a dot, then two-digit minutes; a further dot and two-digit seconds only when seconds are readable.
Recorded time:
12.23
